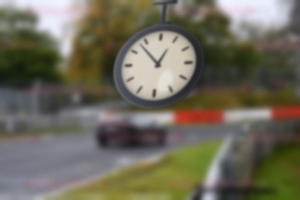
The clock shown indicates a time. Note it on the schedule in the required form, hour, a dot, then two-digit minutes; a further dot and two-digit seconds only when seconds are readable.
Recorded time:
12.53
